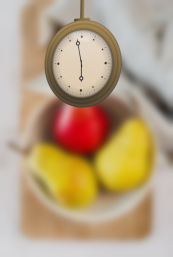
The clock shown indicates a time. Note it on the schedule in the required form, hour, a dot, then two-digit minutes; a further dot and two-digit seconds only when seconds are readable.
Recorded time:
5.58
